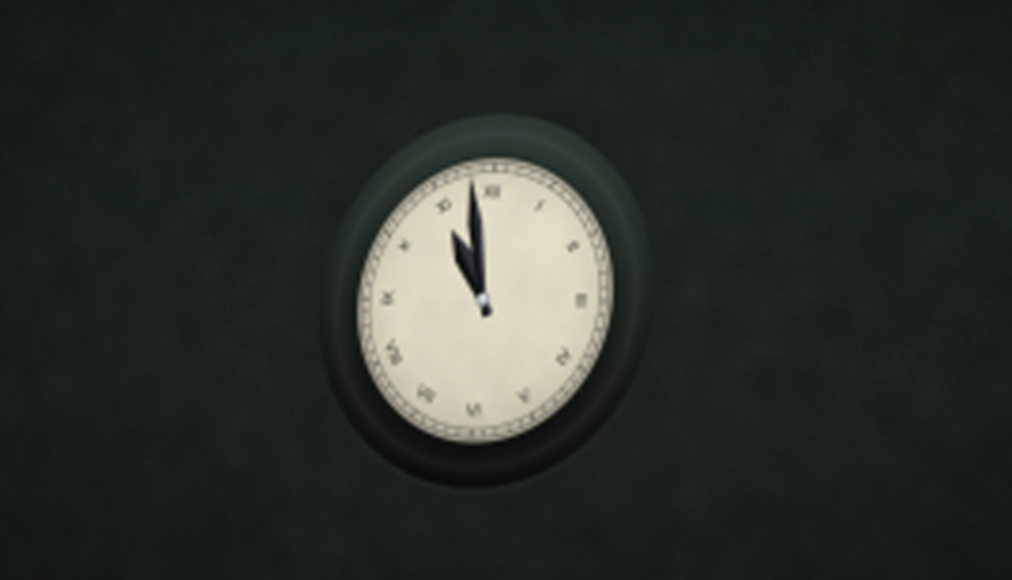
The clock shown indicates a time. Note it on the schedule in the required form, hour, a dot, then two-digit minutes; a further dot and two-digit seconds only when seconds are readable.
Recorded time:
10.58
